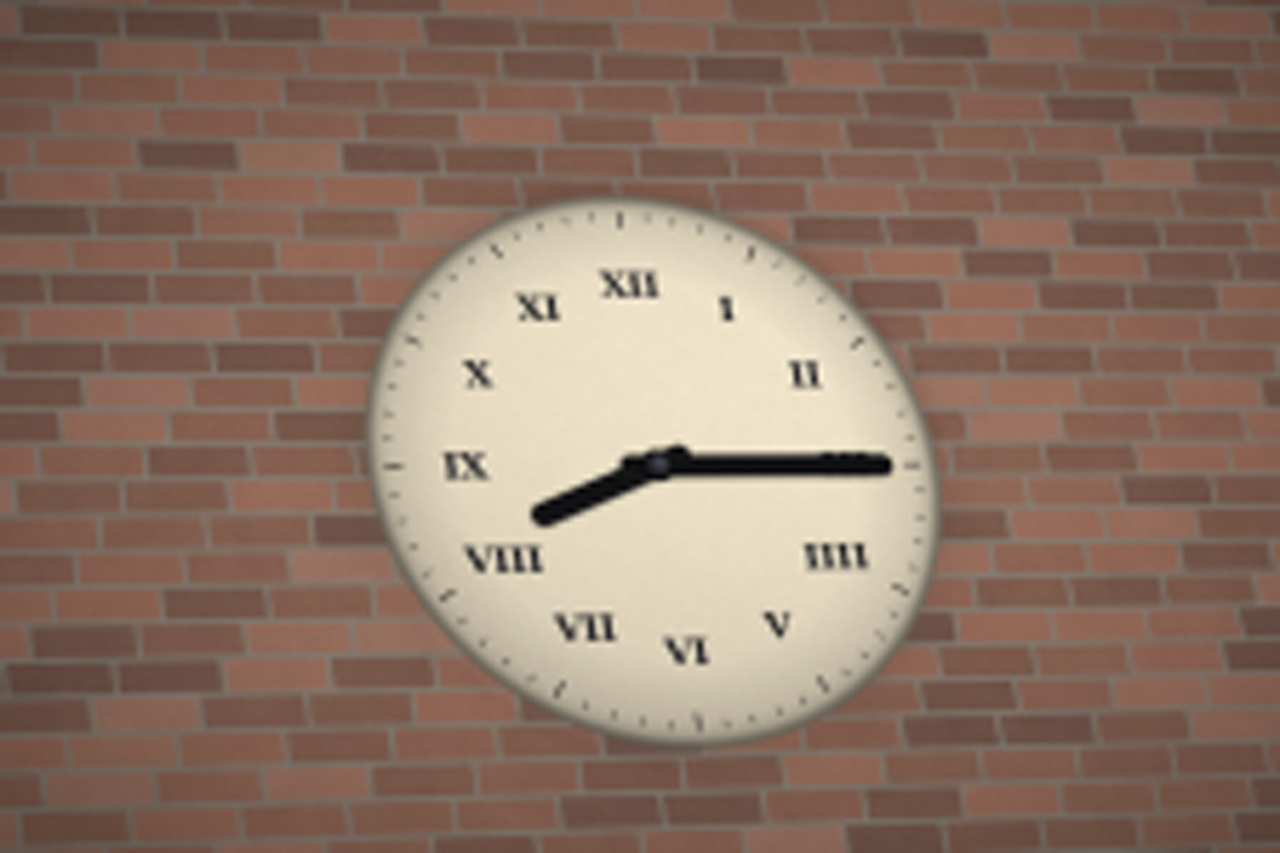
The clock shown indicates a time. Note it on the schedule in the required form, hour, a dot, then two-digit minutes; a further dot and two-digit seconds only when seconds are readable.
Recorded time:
8.15
